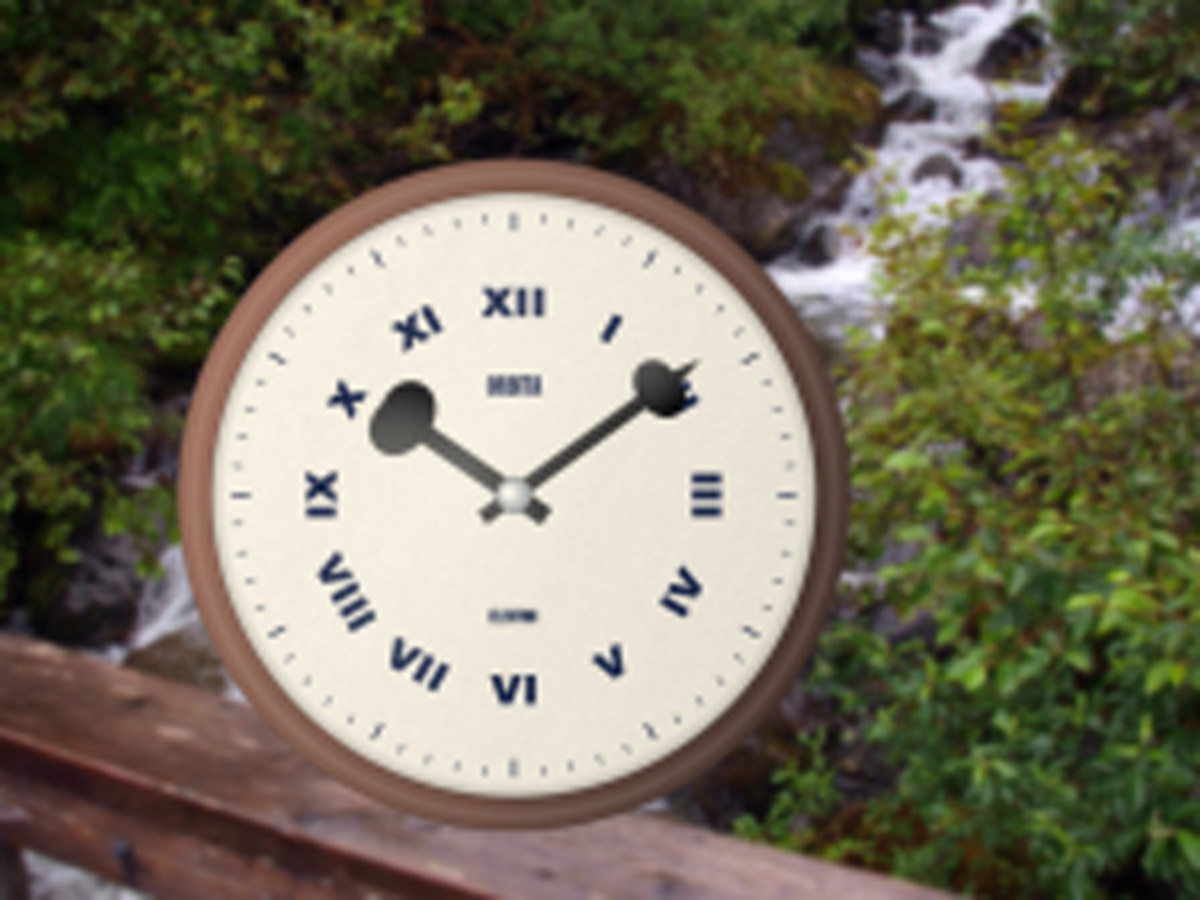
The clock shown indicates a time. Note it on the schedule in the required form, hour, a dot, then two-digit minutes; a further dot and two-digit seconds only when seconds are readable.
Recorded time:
10.09
